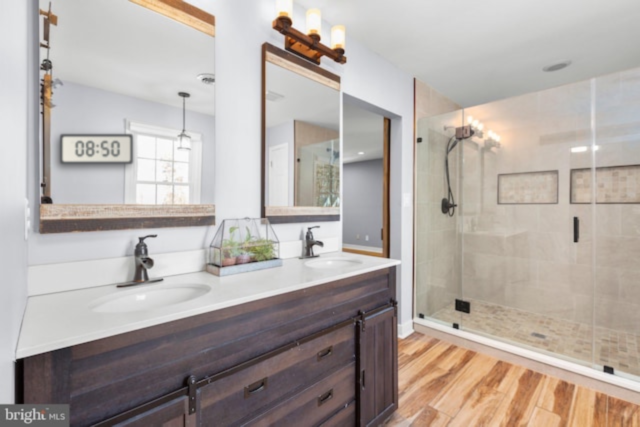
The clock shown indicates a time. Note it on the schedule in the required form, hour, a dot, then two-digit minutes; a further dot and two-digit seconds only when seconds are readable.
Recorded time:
8.50
